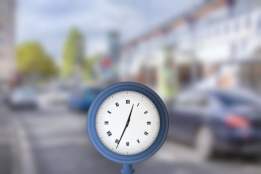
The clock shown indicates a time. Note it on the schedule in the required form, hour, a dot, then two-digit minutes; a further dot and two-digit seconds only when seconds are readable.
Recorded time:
12.34
